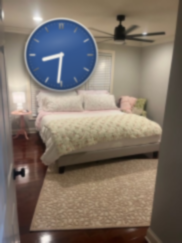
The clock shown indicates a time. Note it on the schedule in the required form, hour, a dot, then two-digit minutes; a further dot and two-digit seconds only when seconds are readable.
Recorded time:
8.31
